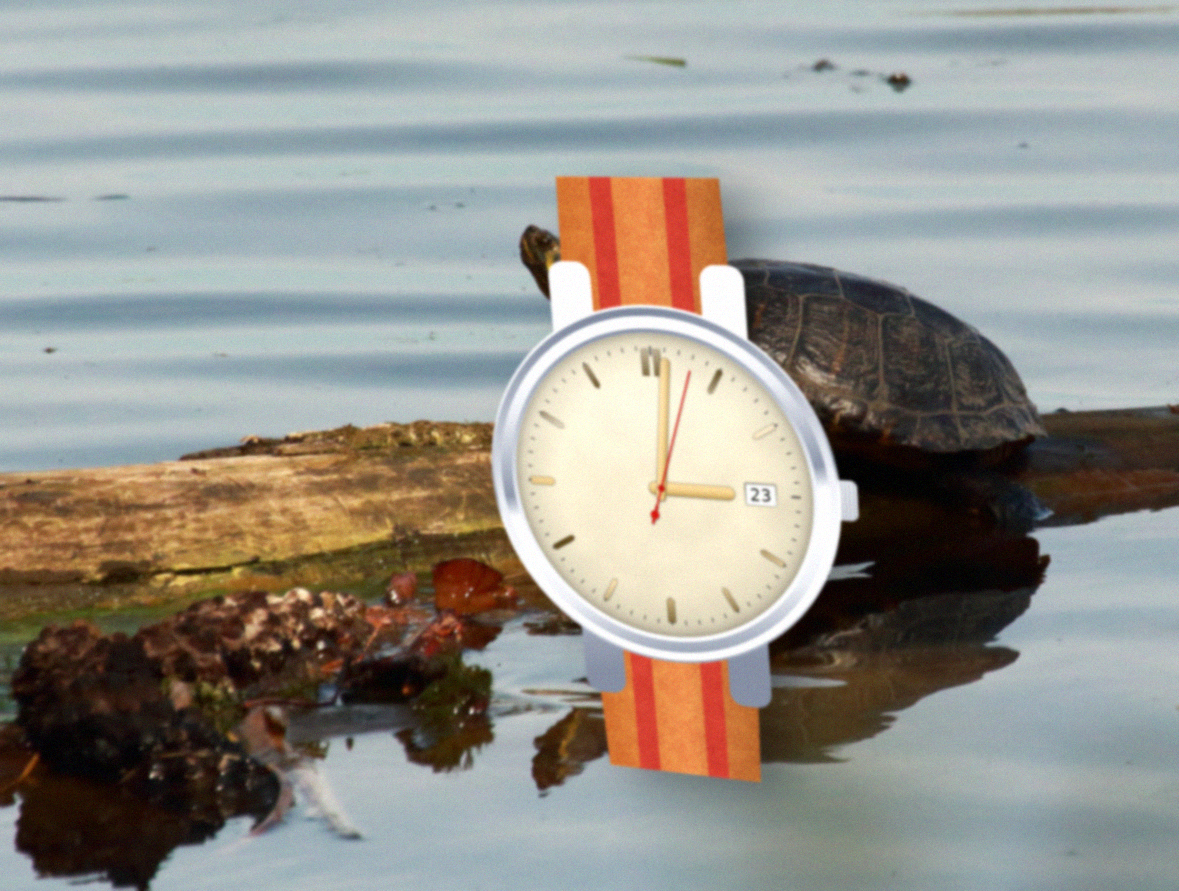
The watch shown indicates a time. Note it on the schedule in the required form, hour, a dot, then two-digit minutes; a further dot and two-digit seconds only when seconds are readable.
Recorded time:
3.01.03
